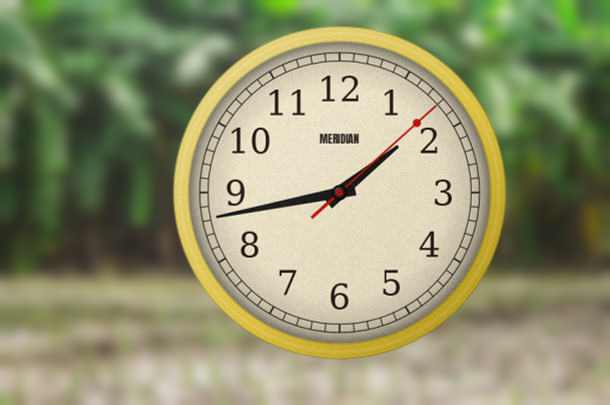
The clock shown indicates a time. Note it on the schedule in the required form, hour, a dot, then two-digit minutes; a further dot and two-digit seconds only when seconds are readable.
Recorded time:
1.43.08
